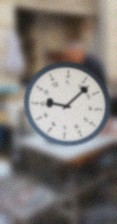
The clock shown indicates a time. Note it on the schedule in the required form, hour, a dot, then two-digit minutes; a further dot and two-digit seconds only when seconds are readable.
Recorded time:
10.12
